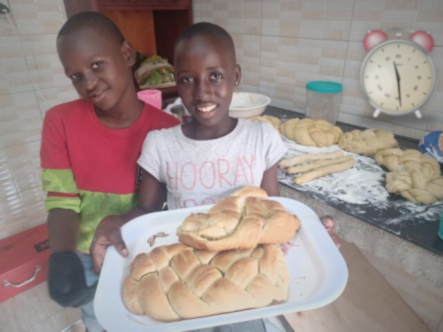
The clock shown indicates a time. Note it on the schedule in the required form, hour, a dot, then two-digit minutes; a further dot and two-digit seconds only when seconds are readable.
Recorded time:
11.29
